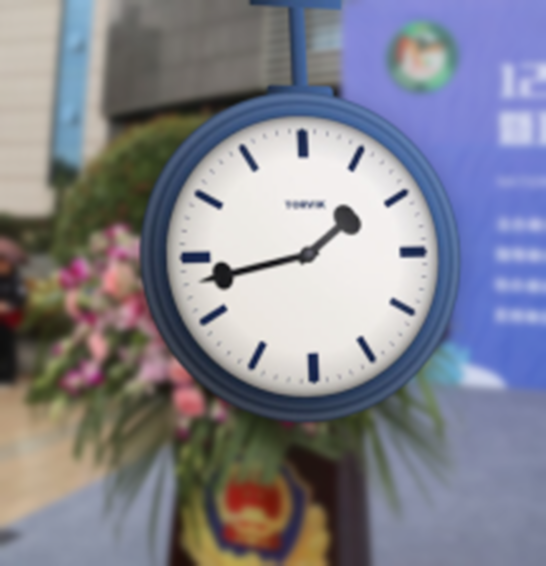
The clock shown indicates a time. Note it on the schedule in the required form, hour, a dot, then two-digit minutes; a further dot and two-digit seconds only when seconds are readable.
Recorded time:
1.43
